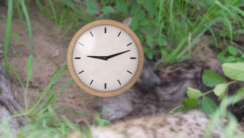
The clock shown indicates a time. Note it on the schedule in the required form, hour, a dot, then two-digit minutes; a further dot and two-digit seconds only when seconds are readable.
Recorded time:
9.12
